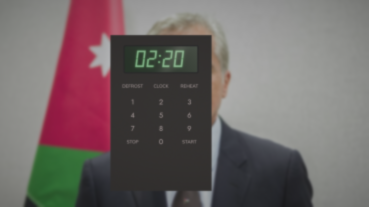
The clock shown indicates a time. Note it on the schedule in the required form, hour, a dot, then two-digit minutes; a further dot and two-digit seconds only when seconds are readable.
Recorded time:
2.20
